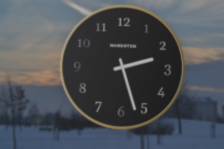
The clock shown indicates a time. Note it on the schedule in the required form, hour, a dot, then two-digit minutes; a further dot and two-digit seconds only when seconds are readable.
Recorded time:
2.27
